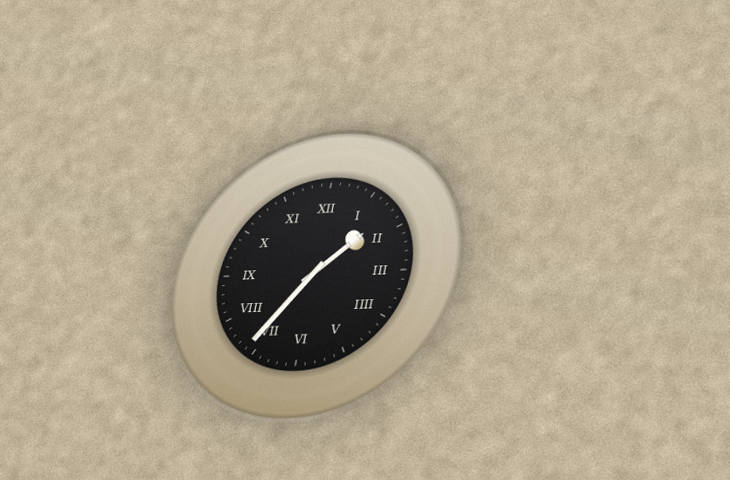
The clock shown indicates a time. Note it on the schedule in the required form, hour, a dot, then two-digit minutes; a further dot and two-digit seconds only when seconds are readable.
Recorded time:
1.36
